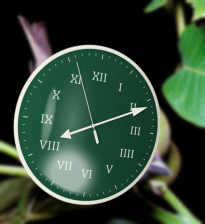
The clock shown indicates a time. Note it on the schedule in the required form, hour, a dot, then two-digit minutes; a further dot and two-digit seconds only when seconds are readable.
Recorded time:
8.10.56
